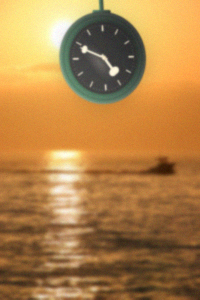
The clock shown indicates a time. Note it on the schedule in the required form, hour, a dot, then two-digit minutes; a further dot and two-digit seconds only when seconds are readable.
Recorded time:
4.49
